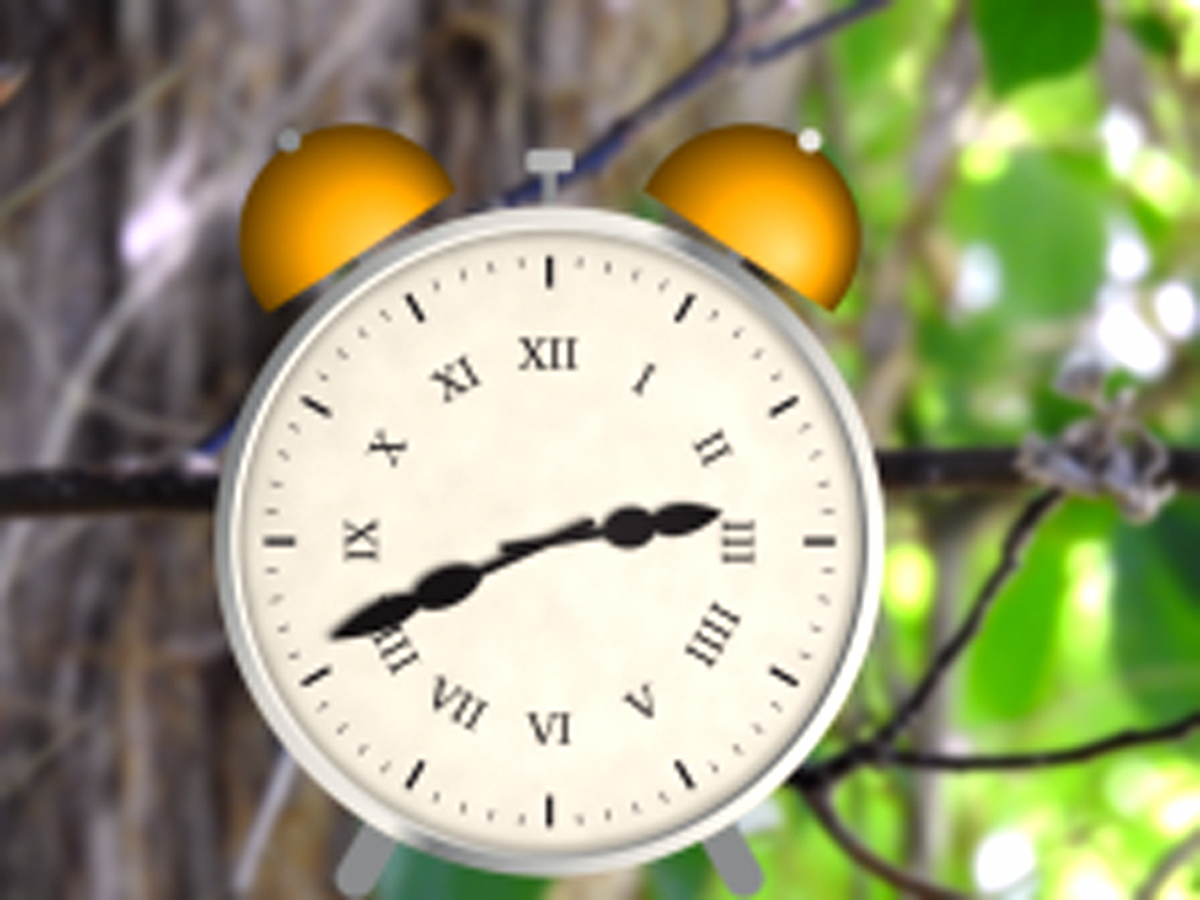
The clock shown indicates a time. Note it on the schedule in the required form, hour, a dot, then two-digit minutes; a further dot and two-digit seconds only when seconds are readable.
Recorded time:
2.41
